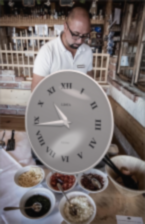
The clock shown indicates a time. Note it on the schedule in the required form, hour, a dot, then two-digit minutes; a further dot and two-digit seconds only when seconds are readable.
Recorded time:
10.44
